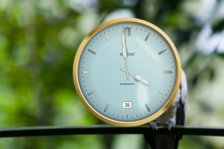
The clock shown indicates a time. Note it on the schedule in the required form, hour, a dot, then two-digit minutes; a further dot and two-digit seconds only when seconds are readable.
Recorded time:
3.59
